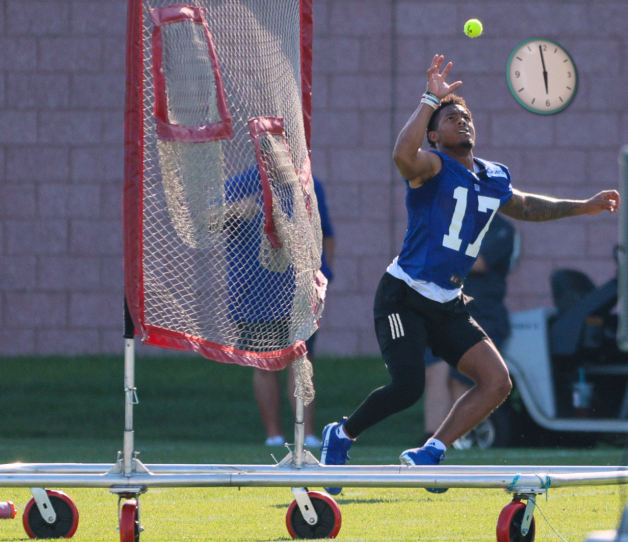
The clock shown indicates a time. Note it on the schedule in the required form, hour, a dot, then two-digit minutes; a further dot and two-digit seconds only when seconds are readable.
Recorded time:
5.59
